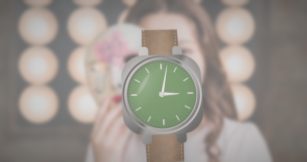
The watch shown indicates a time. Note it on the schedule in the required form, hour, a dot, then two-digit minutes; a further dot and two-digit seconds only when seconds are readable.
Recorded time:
3.02
